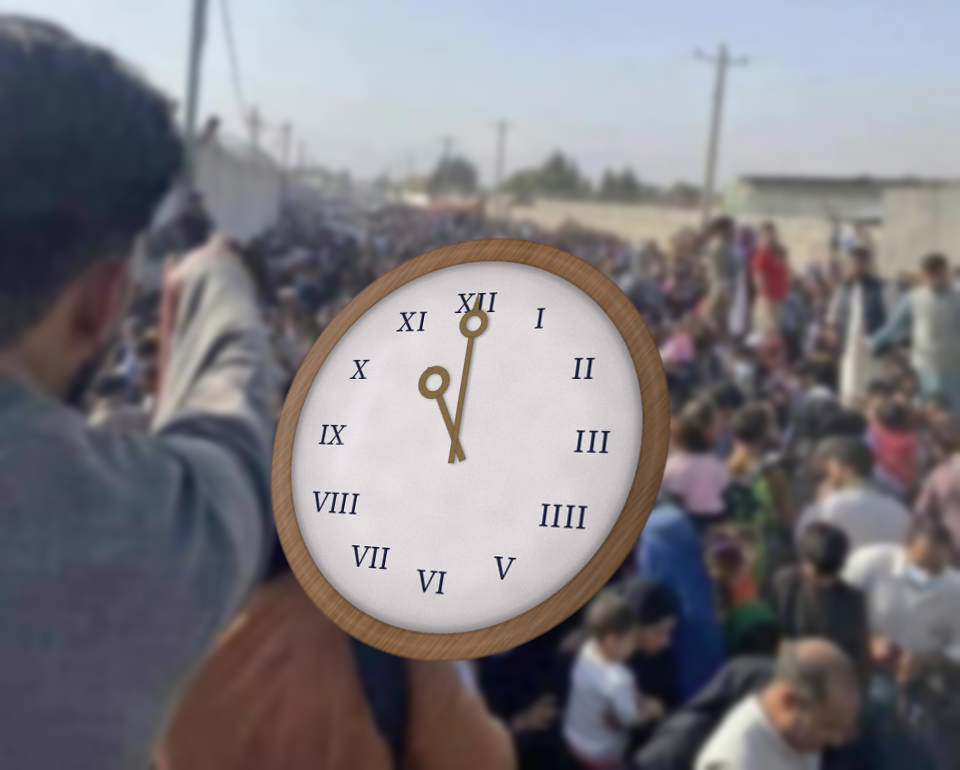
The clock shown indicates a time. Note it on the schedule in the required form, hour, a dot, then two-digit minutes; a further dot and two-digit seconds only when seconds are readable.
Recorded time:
11.00
